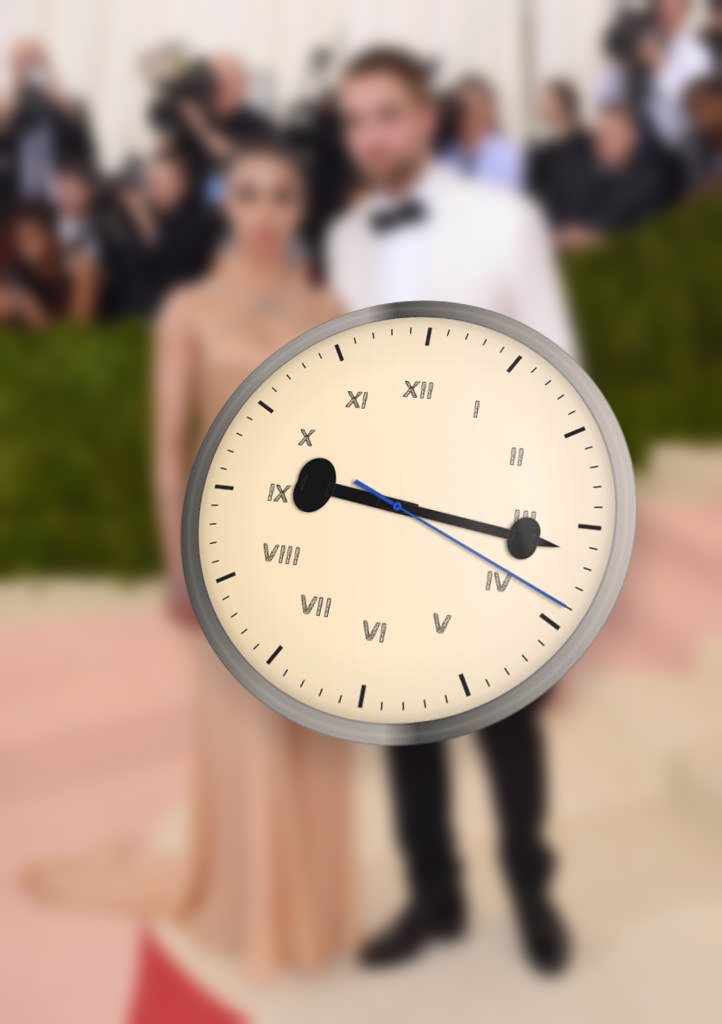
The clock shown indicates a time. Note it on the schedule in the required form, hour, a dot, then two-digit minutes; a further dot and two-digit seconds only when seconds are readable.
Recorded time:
9.16.19
